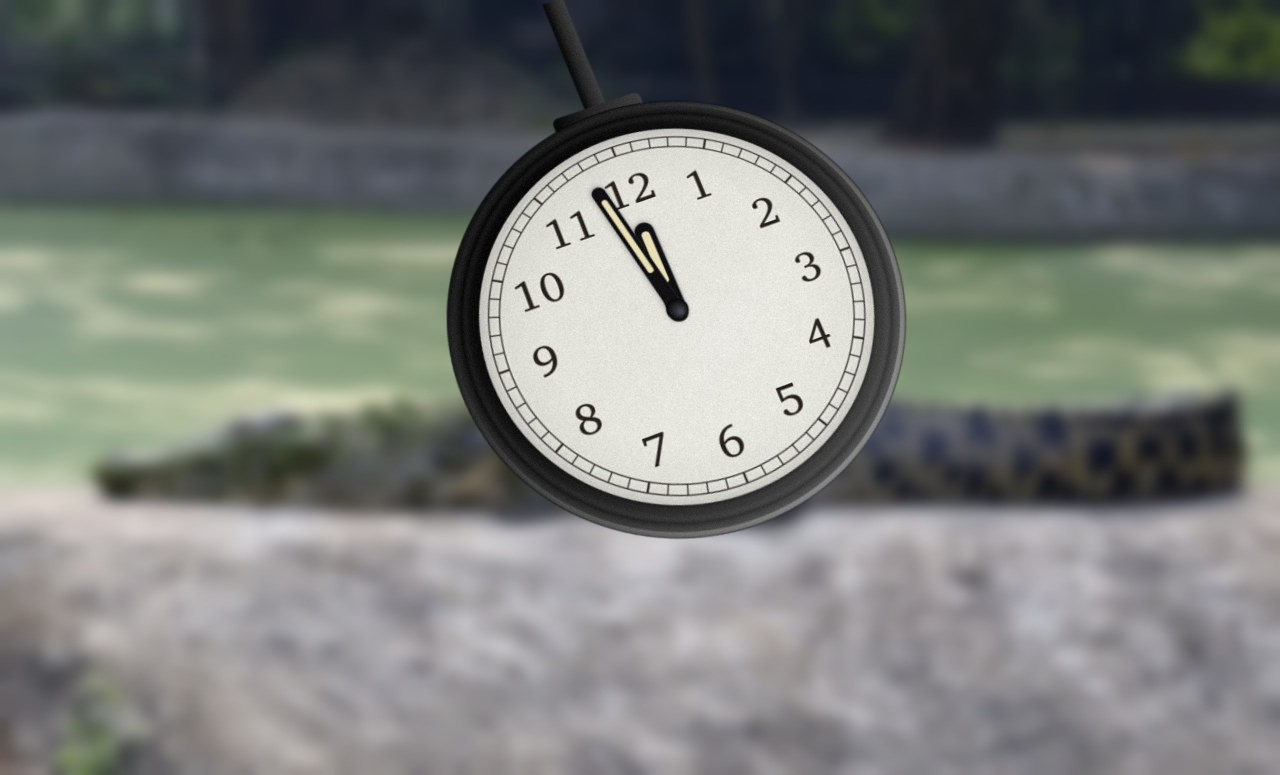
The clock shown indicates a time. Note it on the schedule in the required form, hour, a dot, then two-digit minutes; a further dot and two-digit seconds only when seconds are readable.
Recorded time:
11.58
